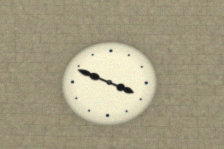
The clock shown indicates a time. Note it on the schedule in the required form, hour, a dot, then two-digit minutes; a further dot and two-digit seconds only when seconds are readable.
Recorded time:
3.49
